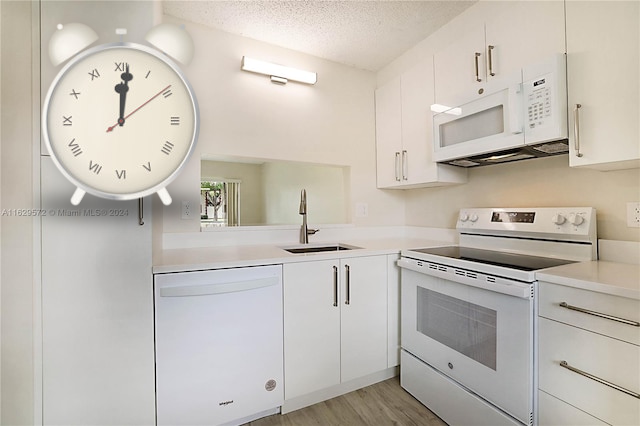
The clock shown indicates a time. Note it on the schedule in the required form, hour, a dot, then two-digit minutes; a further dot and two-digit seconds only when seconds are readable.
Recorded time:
12.01.09
